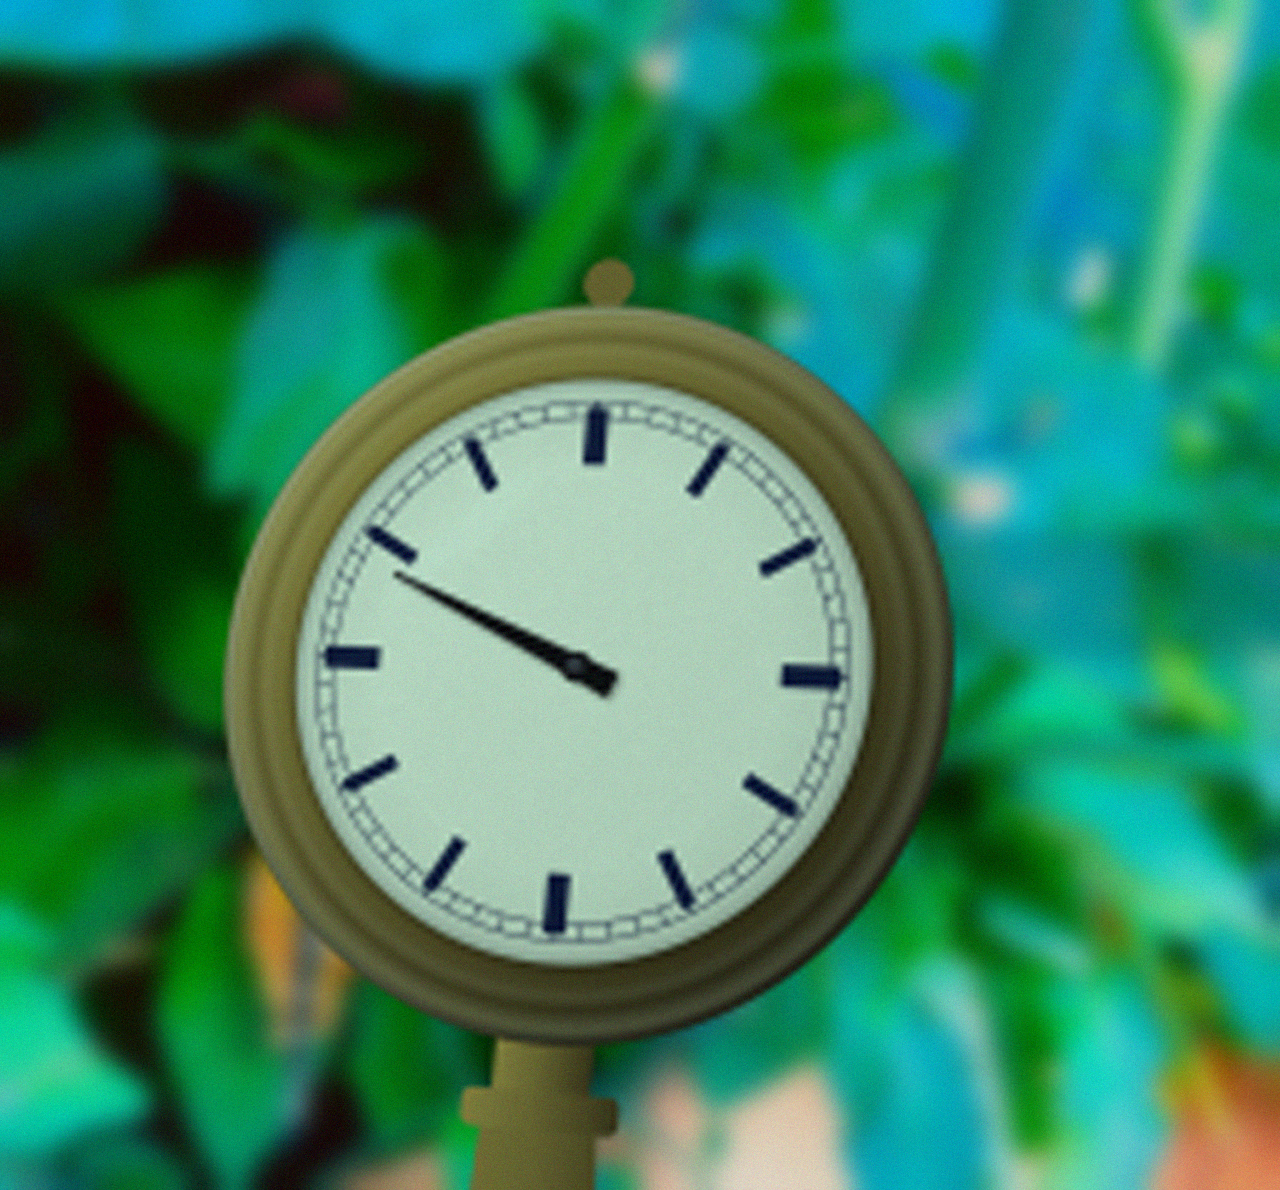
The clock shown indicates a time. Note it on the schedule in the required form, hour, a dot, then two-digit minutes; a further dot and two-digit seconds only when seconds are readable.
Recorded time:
9.49
